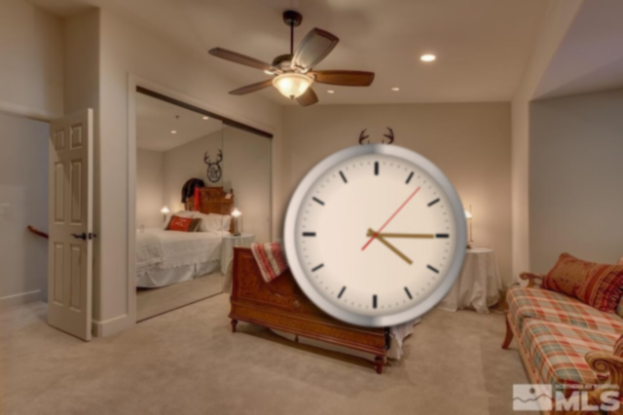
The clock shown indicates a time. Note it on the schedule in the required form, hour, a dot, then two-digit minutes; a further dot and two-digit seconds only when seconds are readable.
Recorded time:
4.15.07
